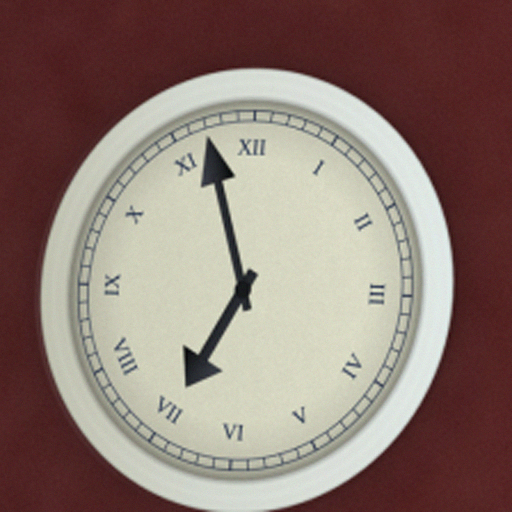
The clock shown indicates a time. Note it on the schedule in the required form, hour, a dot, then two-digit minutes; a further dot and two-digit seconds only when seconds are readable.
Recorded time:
6.57
